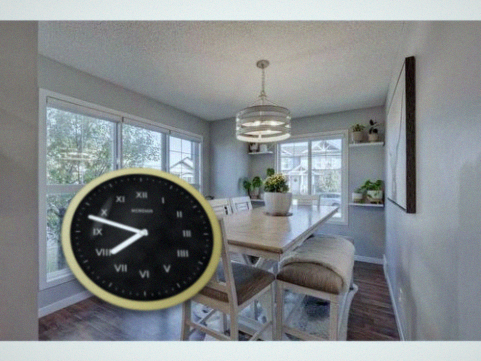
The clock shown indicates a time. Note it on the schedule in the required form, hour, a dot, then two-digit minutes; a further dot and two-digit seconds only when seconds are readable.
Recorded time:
7.48
